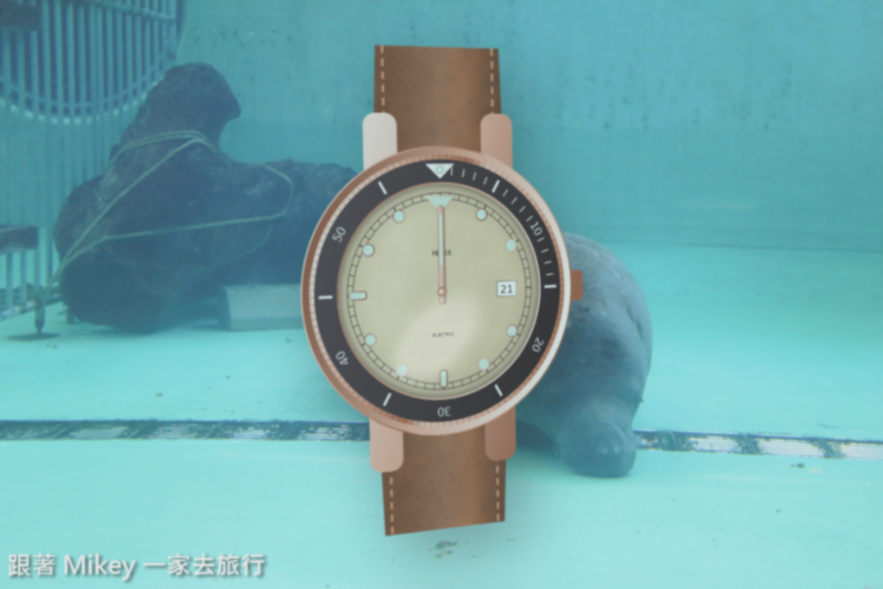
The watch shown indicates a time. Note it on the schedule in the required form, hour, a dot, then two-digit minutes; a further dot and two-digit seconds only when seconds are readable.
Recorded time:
12.00
